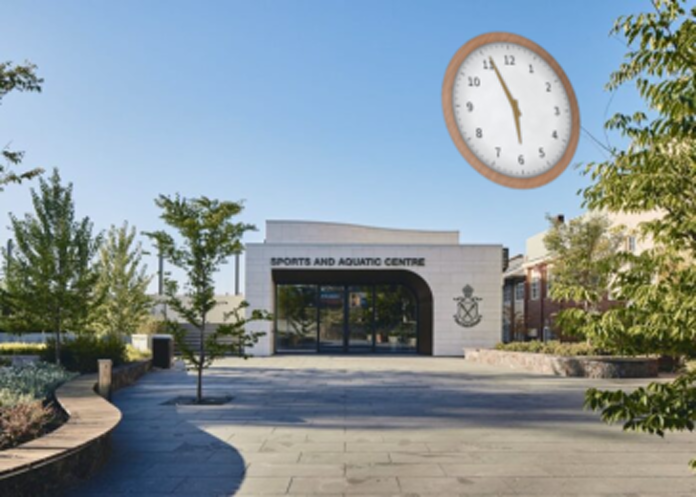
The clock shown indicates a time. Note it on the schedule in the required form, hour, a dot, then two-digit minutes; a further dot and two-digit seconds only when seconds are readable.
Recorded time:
5.56
